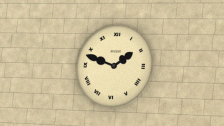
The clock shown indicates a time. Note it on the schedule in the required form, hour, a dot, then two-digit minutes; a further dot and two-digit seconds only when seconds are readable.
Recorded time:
1.48
